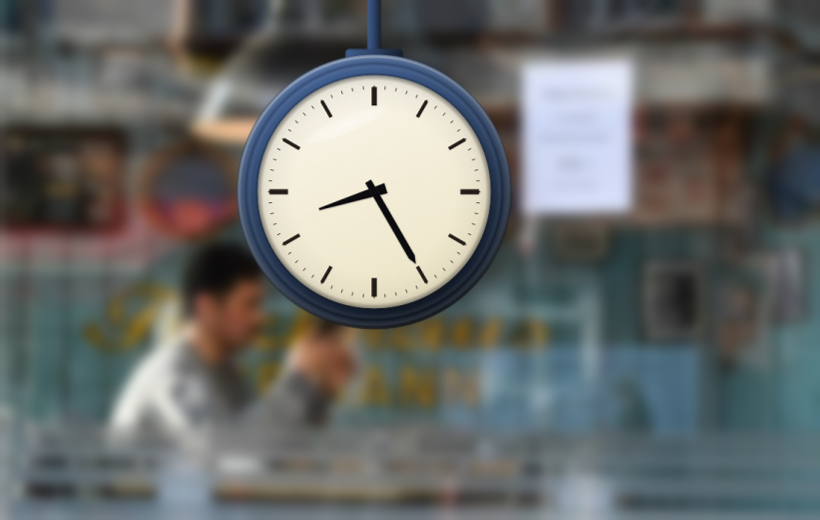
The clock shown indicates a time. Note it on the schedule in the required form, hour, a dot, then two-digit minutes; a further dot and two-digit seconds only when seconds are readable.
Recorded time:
8.25
